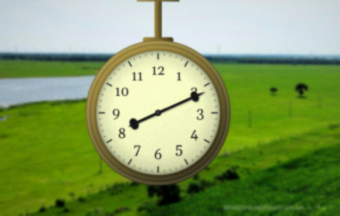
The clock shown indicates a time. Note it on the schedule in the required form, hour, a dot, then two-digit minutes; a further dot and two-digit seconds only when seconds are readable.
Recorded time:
8.11
